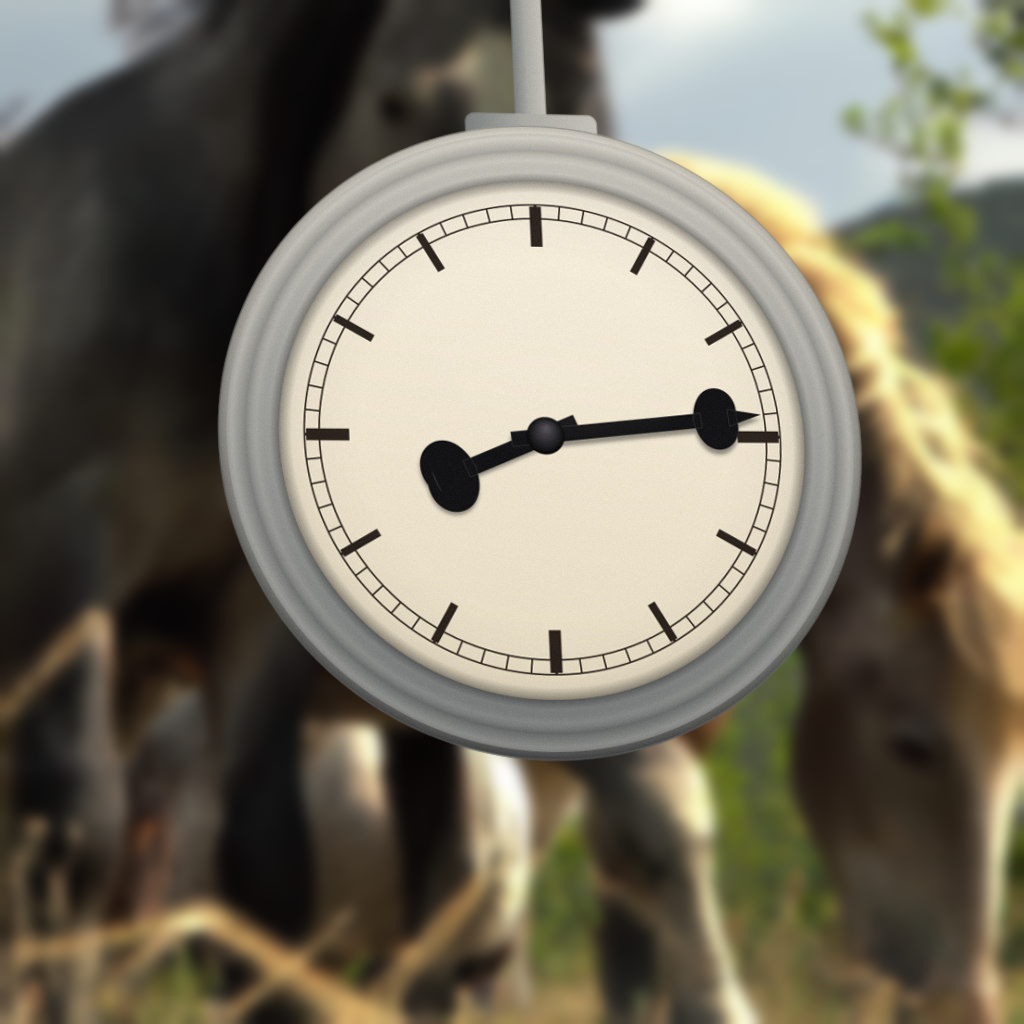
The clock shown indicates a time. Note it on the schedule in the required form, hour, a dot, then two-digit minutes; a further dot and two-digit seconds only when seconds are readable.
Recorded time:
8.14
